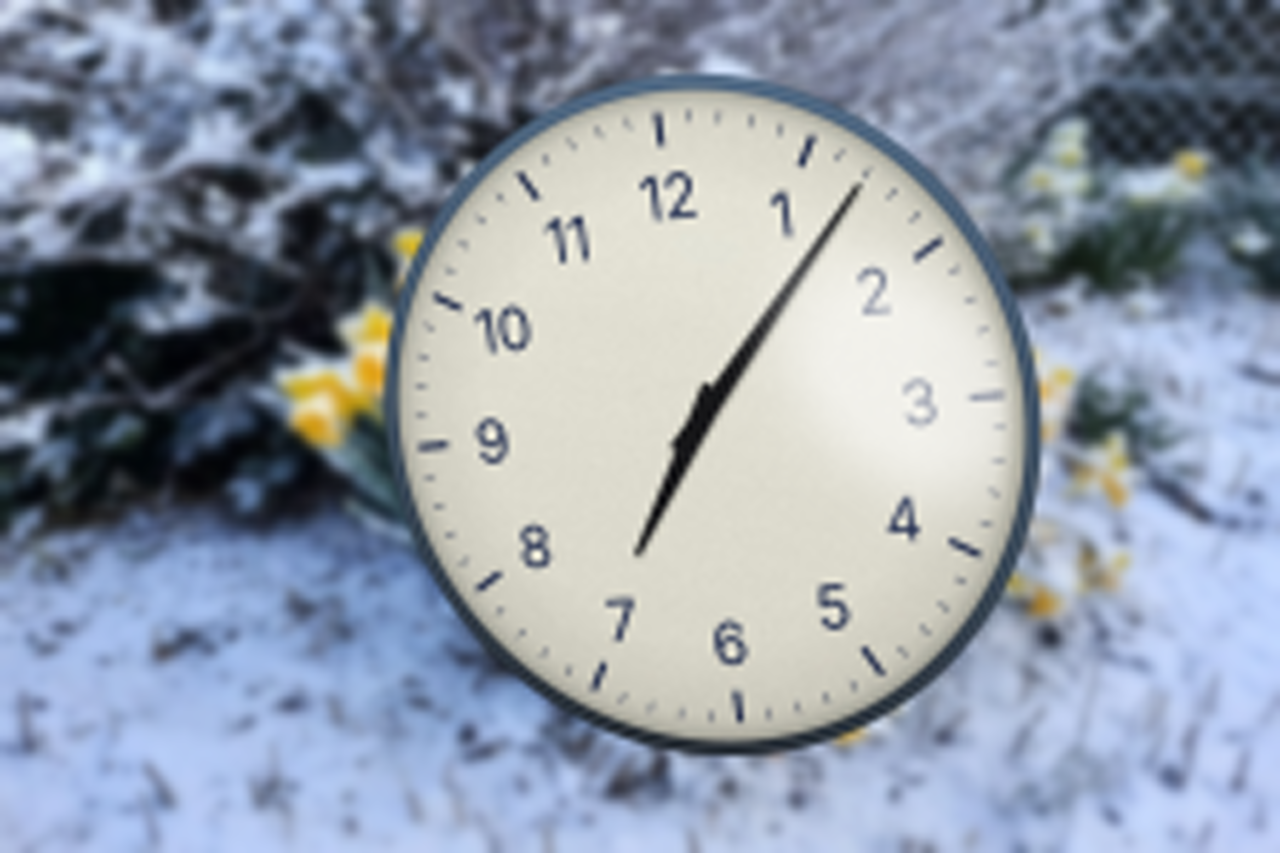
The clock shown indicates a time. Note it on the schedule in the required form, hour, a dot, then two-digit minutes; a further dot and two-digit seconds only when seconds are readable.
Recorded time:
7.07
